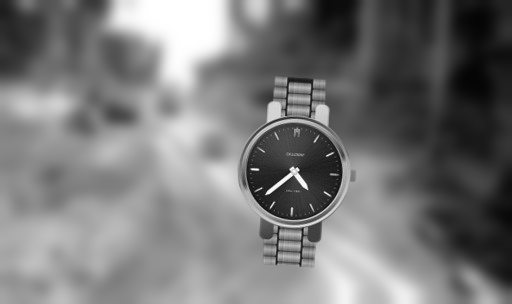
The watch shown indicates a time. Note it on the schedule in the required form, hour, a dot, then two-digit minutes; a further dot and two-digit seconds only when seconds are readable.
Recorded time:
4.38
